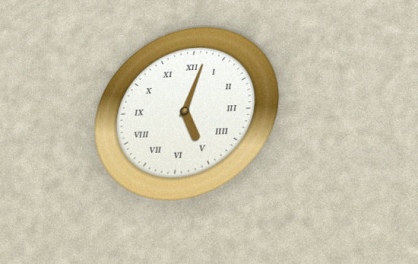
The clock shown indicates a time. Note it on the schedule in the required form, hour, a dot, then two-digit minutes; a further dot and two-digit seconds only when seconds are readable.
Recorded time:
5.02
